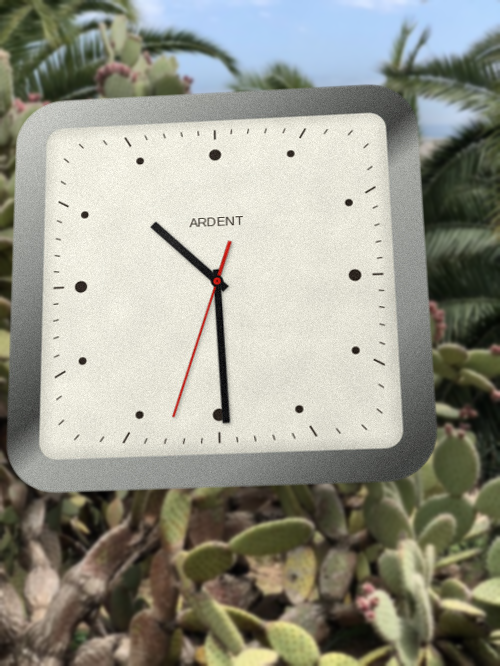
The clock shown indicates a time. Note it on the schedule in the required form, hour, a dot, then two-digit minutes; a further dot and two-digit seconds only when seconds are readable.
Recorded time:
10.29.33
